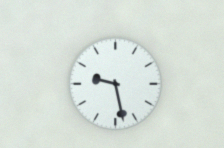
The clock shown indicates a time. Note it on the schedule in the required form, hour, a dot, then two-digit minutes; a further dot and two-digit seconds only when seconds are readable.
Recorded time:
9.28
